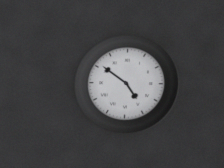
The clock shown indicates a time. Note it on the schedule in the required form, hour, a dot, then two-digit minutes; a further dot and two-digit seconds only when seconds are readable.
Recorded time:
4.51
